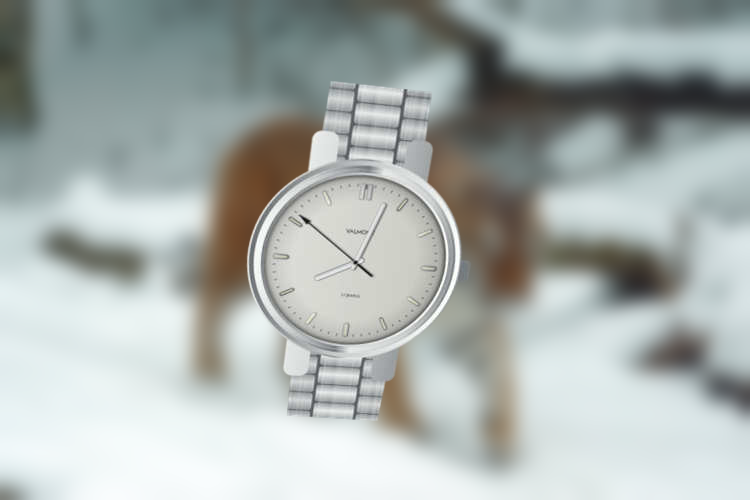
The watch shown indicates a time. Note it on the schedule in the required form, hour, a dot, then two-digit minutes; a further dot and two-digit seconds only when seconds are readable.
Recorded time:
8.02.51
